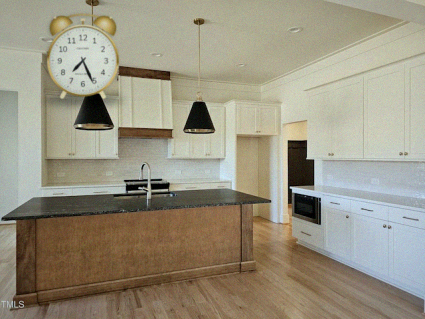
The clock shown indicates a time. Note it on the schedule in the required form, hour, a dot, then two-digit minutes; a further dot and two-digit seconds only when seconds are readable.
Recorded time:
7.26
